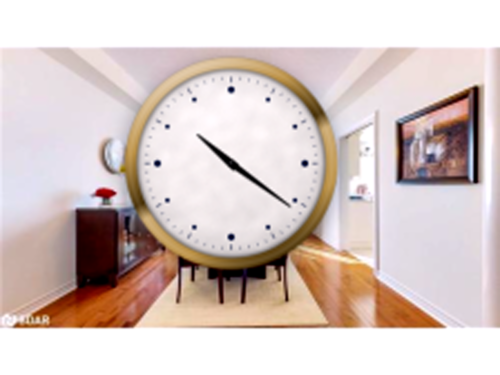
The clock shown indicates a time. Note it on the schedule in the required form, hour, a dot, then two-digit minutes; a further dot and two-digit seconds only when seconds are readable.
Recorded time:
10.21
